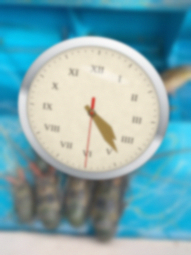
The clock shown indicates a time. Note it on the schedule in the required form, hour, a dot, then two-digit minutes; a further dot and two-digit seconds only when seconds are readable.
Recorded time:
4.23.30
